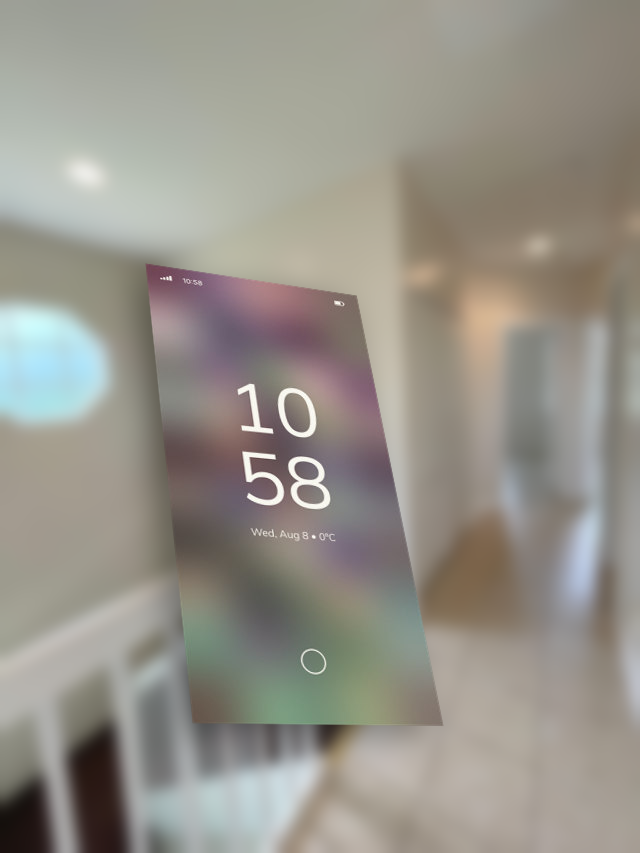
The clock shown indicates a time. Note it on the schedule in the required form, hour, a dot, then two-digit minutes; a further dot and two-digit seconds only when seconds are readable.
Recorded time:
10.58
